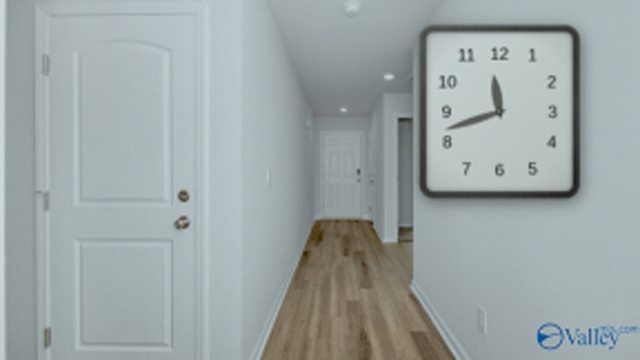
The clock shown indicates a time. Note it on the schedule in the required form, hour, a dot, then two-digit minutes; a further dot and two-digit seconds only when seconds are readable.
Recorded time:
11.42
